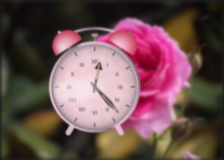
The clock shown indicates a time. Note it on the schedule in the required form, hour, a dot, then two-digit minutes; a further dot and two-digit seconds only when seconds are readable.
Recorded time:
12.23
